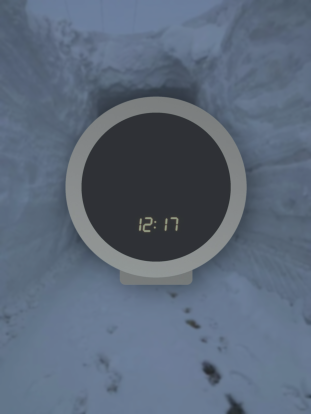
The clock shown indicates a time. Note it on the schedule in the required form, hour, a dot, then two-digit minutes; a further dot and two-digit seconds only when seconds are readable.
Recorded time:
12.17
